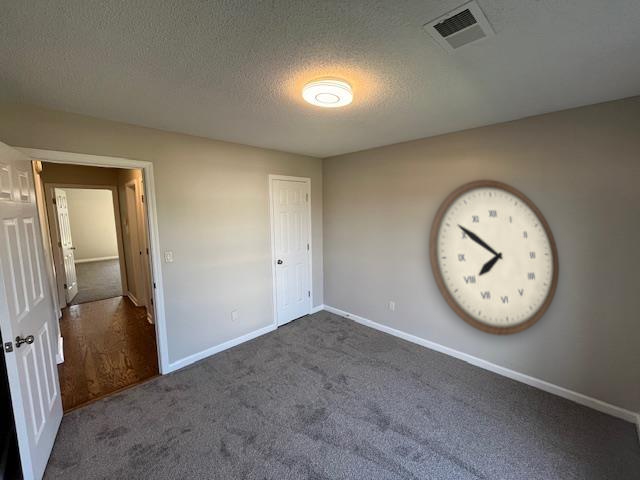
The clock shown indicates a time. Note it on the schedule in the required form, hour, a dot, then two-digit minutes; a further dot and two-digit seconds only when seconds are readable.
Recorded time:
7.51
